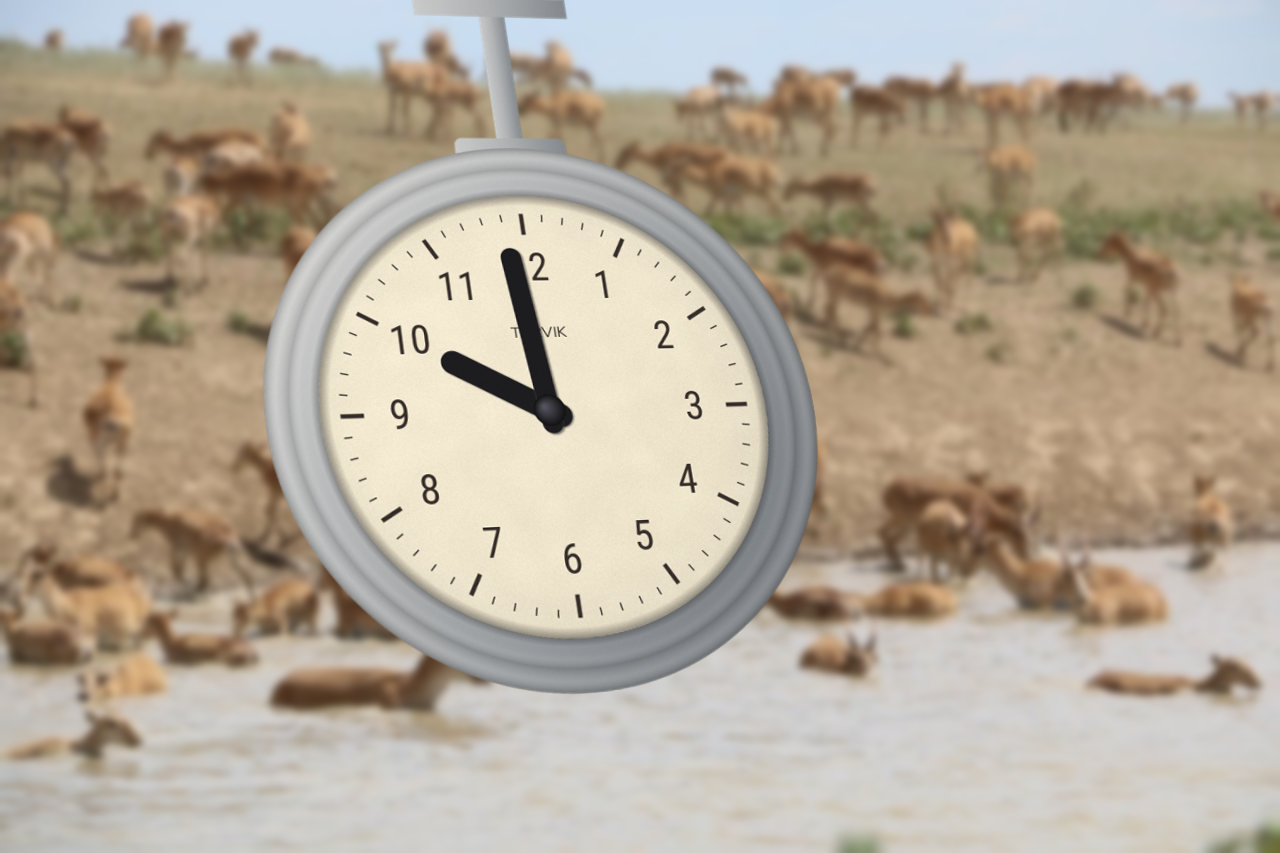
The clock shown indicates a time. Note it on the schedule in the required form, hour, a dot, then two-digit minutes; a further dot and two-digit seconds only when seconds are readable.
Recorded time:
9.59
